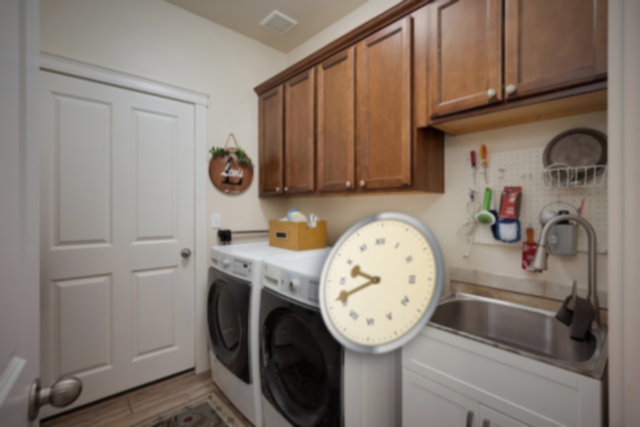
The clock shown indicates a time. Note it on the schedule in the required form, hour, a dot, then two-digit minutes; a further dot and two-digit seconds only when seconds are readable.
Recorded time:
9.41
